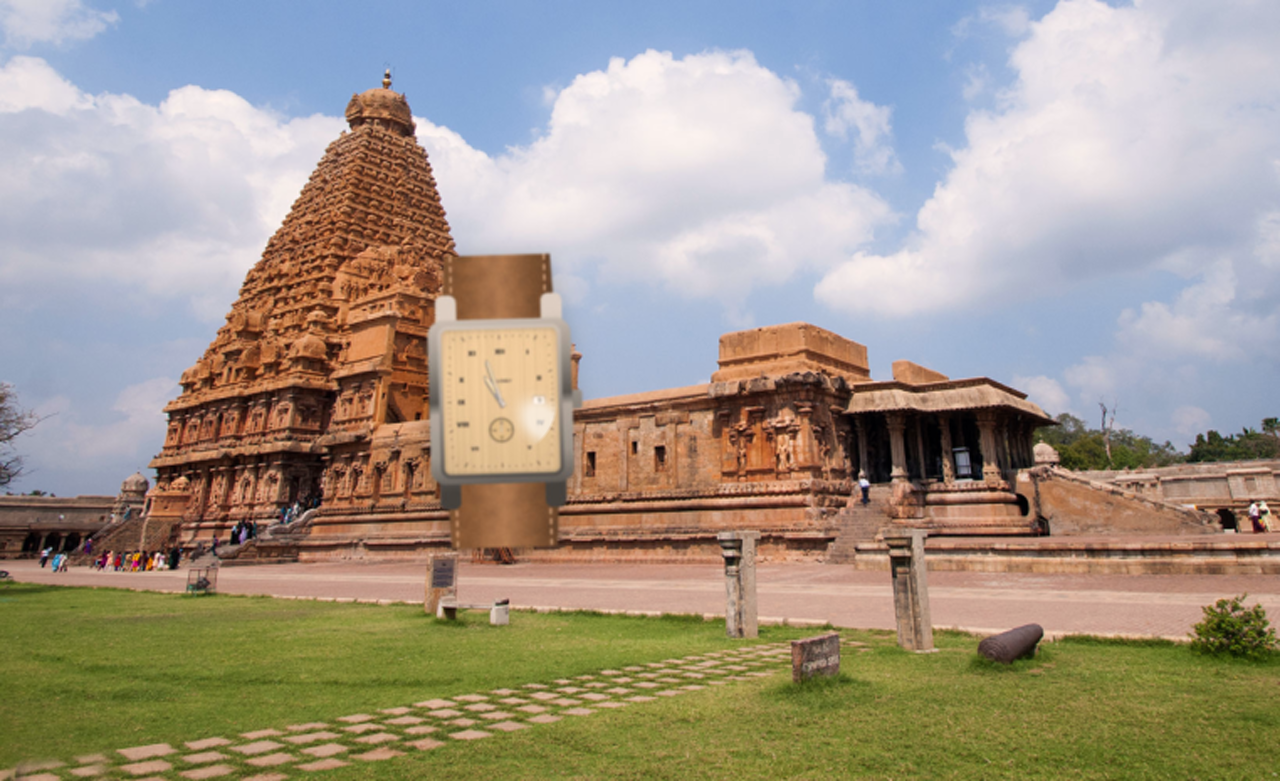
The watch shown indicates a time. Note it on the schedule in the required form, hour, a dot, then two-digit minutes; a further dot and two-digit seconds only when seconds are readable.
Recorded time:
10.57
